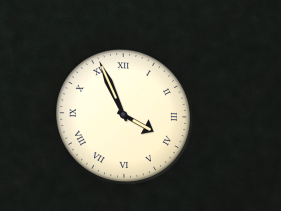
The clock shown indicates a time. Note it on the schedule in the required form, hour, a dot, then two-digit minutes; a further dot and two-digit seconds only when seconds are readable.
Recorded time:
3.56
